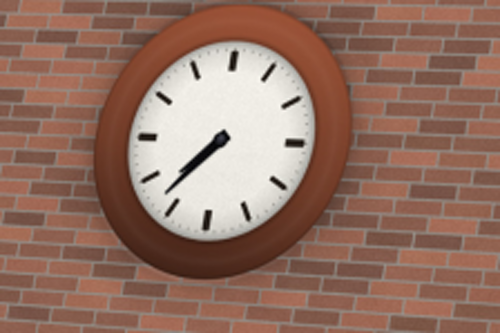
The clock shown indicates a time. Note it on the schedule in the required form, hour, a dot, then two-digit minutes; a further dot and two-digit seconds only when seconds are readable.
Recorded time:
7.37
